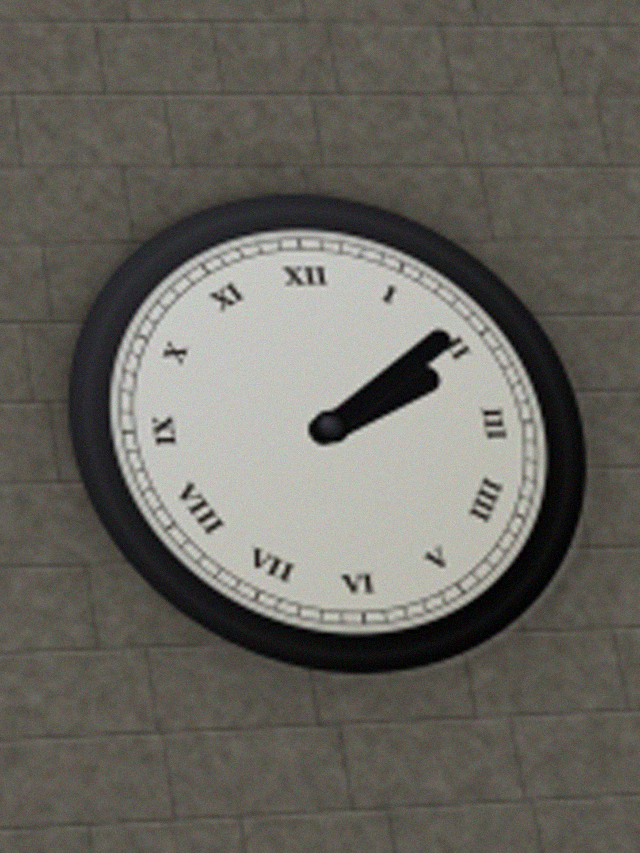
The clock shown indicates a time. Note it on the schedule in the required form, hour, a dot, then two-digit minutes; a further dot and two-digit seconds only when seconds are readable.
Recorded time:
2.09
